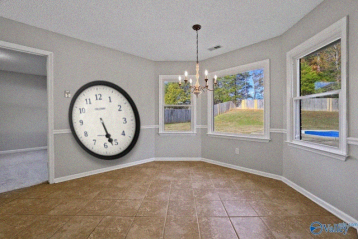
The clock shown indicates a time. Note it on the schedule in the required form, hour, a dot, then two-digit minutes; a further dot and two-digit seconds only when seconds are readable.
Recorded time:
5.27
